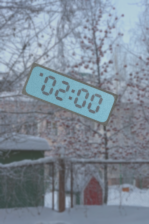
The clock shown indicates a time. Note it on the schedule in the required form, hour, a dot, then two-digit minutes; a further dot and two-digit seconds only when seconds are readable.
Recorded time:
2.00
